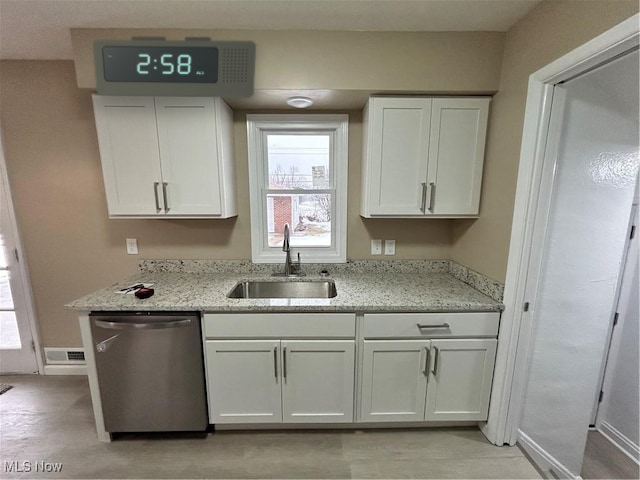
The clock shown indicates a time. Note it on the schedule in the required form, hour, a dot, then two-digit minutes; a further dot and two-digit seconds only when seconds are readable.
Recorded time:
2.58
